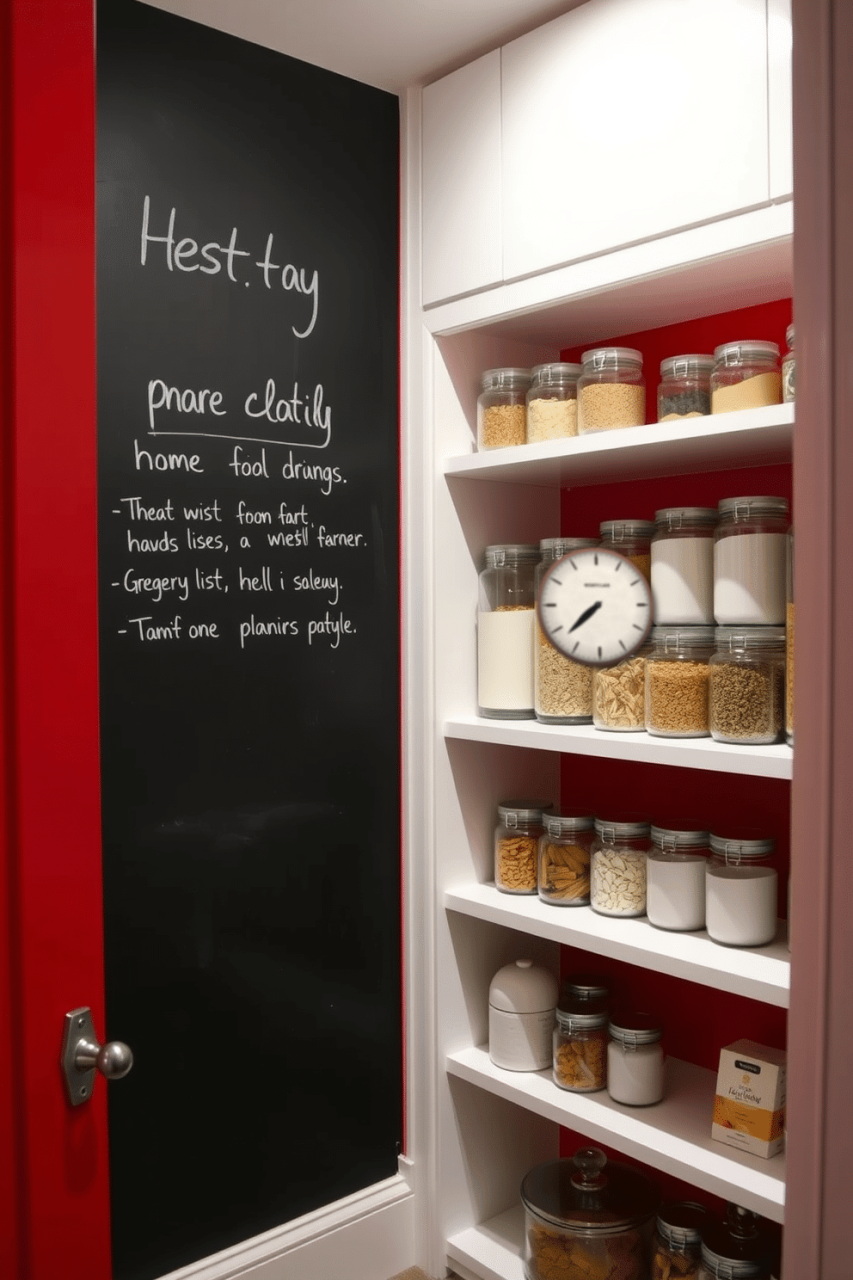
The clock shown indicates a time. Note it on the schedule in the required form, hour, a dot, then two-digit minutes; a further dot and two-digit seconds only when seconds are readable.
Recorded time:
7.38
